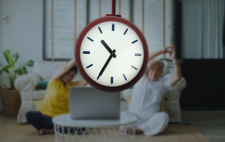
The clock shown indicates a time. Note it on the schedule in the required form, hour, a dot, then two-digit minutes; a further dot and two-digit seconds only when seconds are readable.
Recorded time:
10.35
